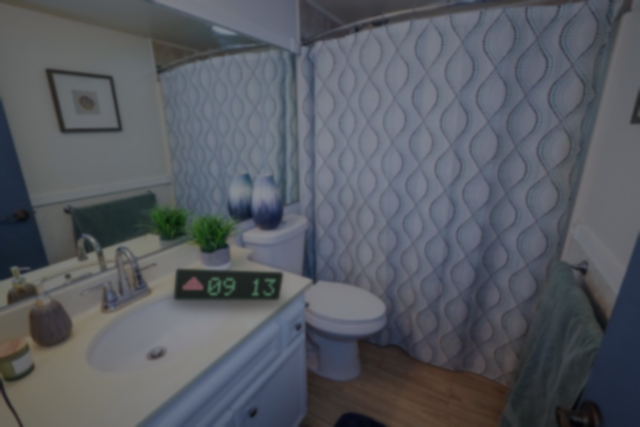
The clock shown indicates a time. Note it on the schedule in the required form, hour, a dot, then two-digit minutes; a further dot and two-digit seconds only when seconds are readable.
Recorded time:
9.13
